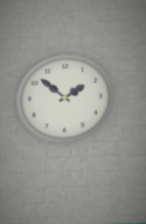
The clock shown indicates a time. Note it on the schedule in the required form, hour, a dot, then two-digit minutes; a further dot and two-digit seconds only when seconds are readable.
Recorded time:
1.52
